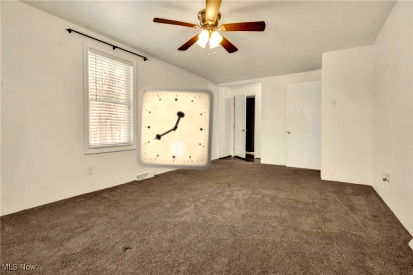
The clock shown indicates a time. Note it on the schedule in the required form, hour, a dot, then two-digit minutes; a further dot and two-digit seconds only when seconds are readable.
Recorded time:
12.40
